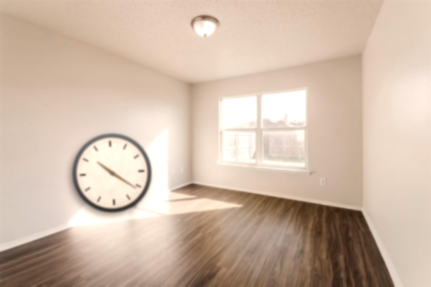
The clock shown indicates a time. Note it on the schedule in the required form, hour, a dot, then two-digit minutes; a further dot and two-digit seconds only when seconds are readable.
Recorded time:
10.21
